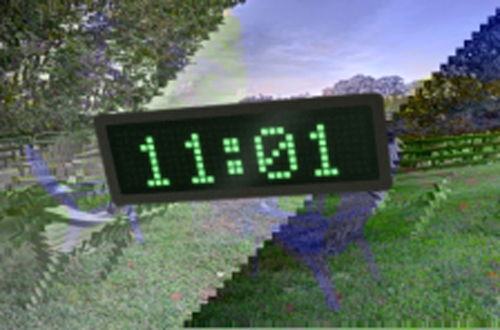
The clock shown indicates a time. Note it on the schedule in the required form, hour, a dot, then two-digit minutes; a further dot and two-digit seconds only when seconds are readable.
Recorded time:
11.01
